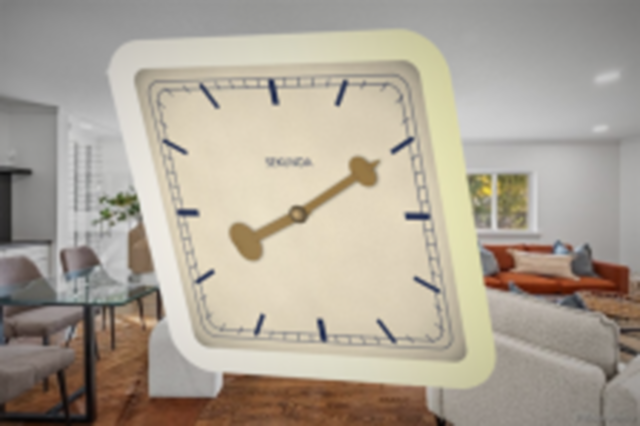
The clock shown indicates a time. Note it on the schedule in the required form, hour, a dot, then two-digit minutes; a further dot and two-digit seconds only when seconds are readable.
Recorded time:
8.10
